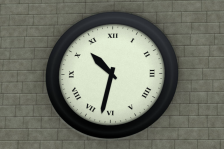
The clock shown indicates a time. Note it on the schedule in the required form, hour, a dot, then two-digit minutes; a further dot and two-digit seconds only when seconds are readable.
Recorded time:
10.32
